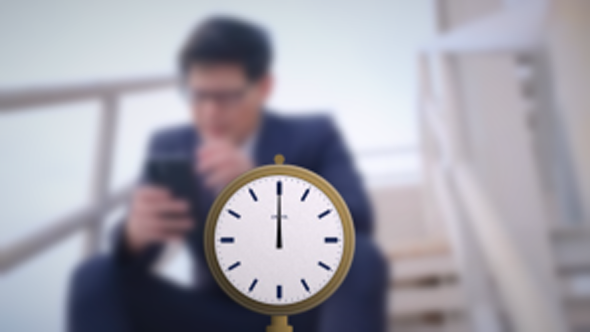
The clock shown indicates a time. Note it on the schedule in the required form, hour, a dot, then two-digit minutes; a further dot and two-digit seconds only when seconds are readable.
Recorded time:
12.00
